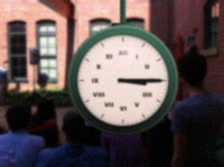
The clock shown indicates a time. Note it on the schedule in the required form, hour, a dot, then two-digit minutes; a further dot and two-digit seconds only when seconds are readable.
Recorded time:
3.15
